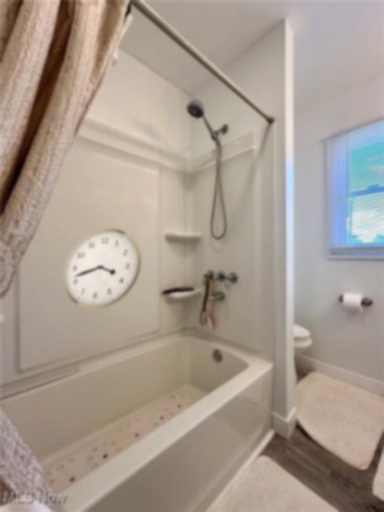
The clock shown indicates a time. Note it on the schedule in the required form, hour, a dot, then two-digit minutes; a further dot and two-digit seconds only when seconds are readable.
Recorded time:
3.42
